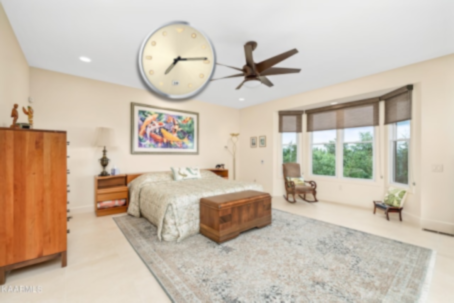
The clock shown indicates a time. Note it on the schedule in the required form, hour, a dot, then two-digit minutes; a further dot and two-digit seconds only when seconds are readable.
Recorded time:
7.14
